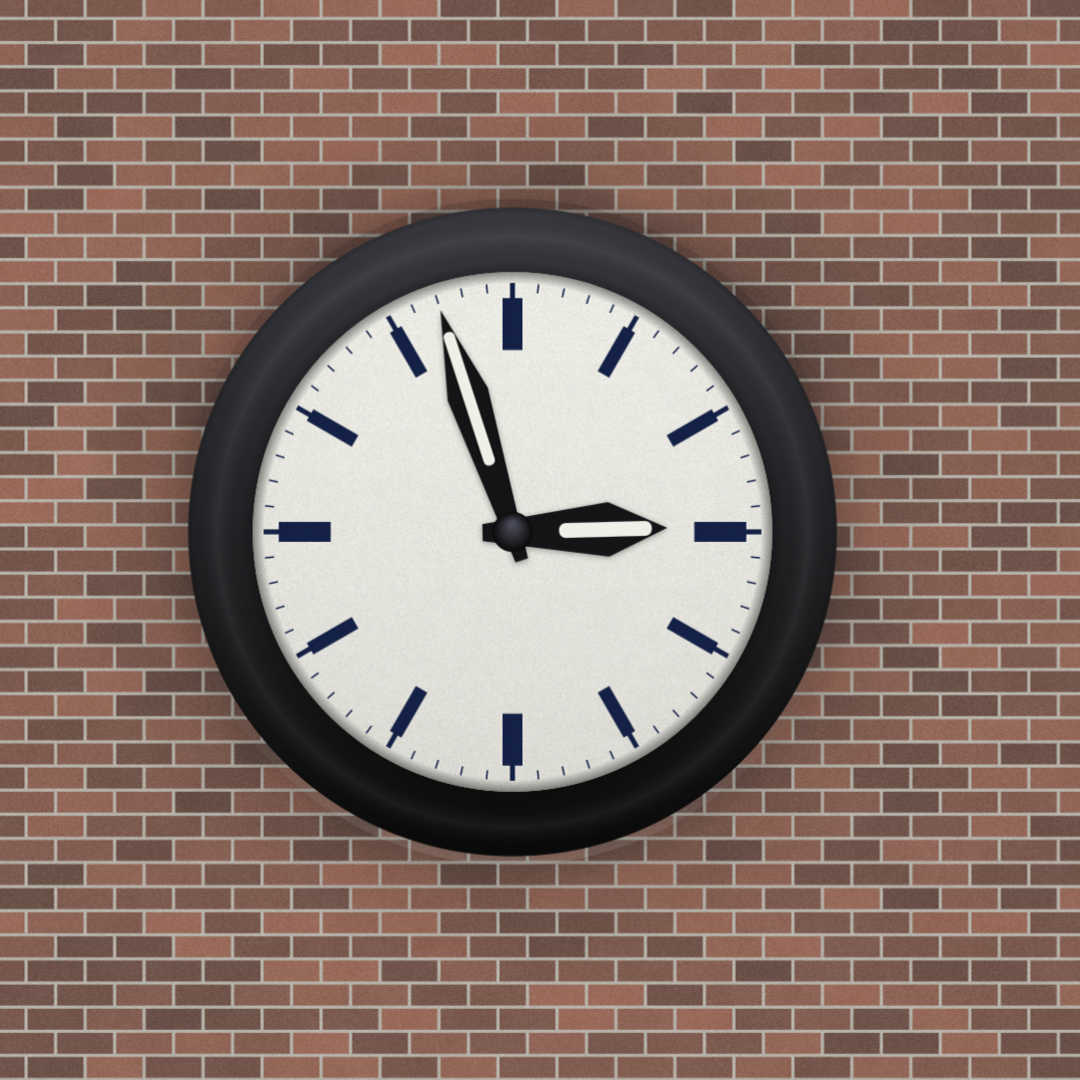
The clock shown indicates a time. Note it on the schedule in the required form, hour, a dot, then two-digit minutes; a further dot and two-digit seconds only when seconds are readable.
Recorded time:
2.57
